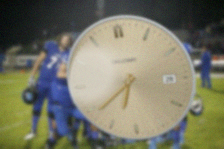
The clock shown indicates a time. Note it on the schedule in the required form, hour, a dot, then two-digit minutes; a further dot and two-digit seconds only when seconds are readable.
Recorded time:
6.39
